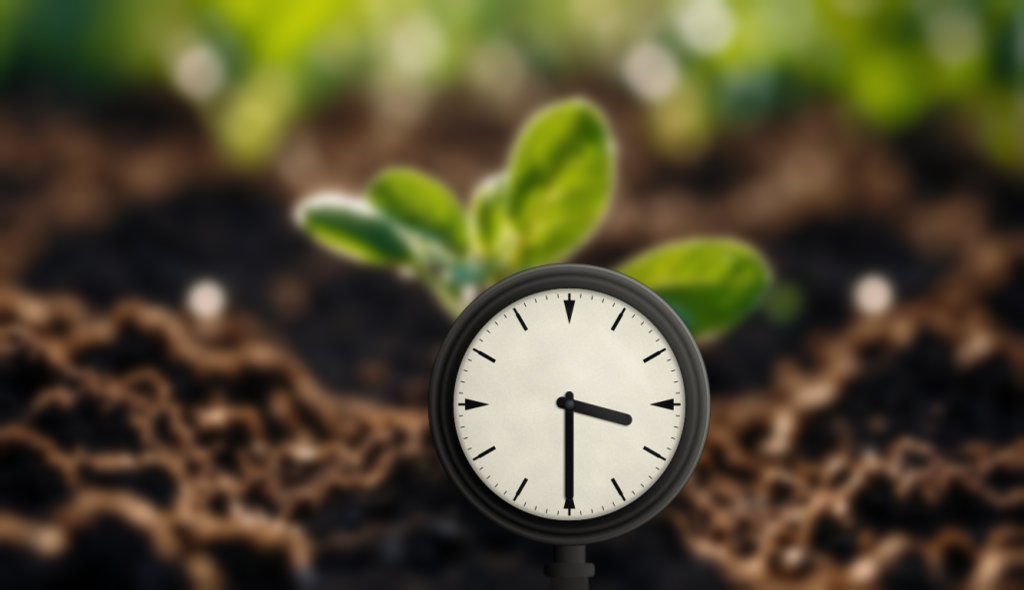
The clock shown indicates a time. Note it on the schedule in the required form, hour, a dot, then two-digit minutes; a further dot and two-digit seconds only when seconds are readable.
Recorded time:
3.30
